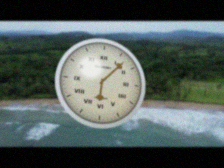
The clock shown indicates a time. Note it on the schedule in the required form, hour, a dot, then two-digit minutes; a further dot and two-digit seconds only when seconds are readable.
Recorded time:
6.07
